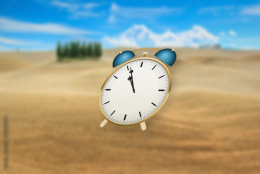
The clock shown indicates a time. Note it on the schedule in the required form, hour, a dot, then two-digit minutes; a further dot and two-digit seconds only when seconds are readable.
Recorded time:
10.56
